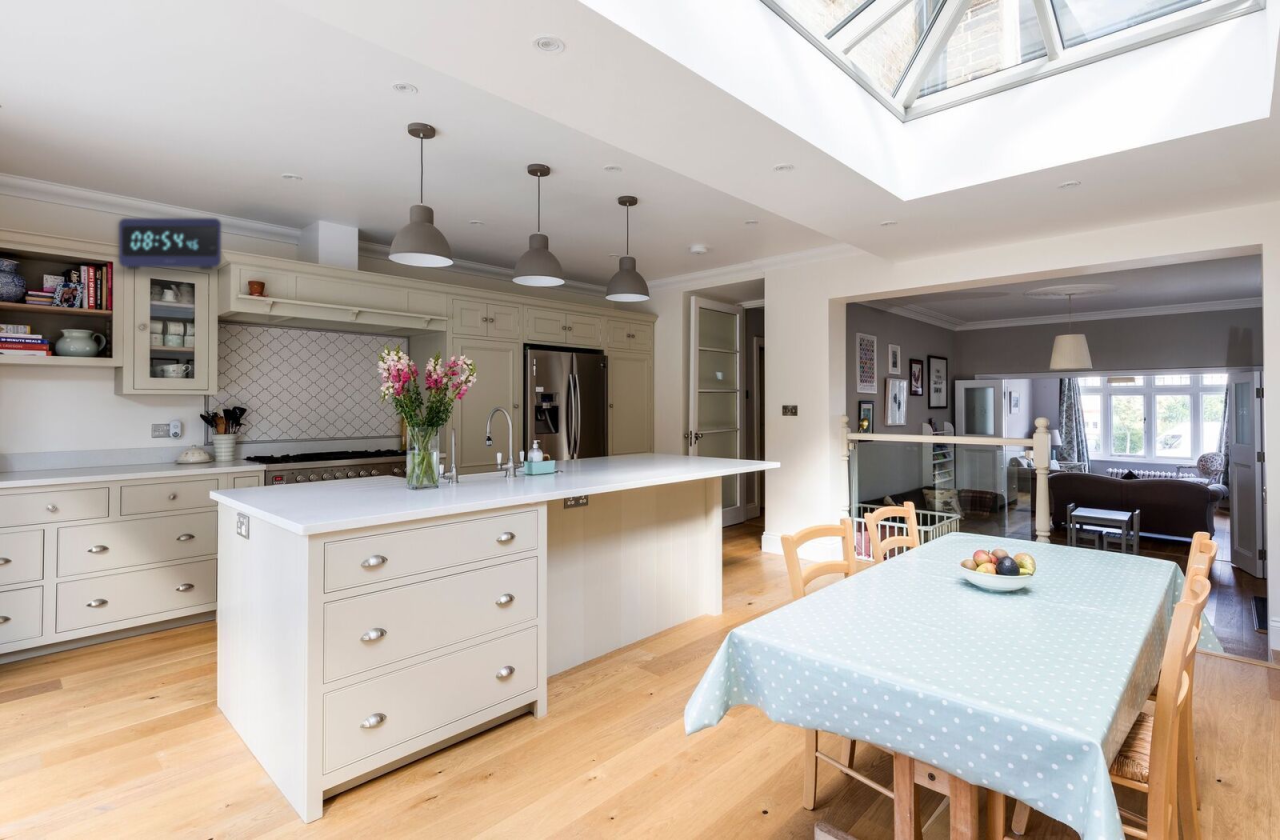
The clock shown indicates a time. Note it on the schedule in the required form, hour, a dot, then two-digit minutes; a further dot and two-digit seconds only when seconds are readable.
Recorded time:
8.54
